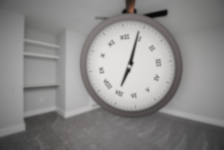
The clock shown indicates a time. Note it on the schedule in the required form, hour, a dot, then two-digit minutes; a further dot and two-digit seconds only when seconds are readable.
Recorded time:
7.04
